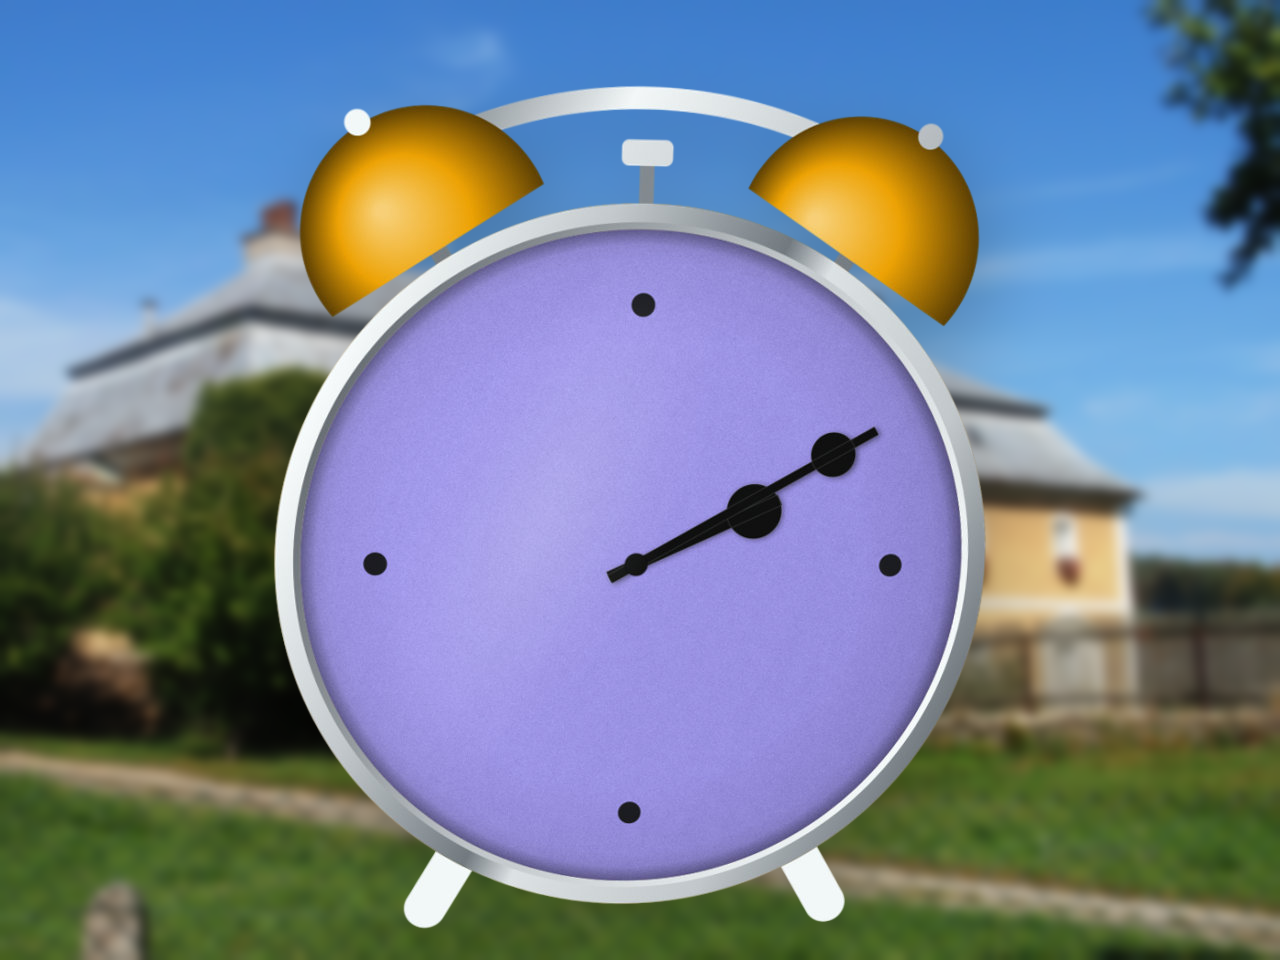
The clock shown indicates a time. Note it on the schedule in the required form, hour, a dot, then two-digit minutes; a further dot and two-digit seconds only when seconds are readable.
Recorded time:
2.10
